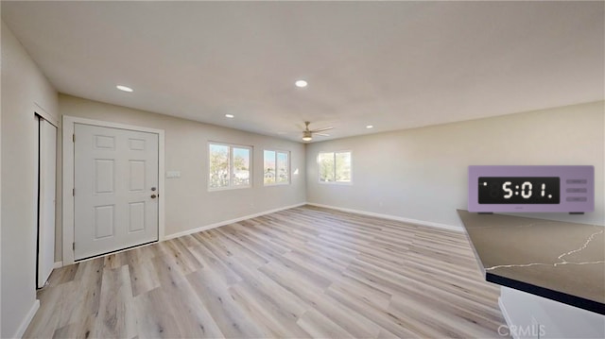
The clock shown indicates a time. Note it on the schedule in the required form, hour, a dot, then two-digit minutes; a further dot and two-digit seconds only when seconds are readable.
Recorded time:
5.01
